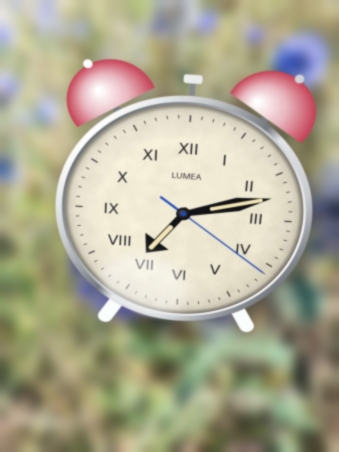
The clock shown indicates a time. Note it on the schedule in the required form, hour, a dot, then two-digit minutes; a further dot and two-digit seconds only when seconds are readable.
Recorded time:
7.12.21
